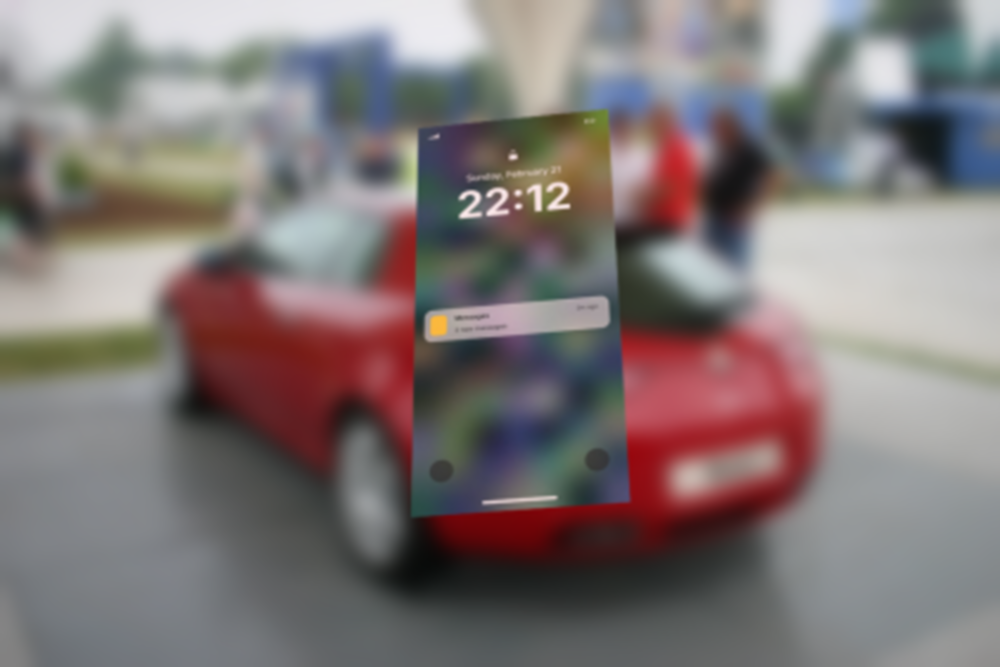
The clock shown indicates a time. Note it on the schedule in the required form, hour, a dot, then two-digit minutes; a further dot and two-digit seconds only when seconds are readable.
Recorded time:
22.12
